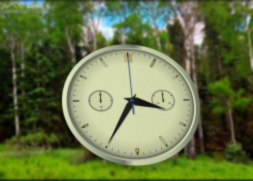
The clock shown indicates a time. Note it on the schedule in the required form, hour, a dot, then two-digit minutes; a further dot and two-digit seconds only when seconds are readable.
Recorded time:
3.35
